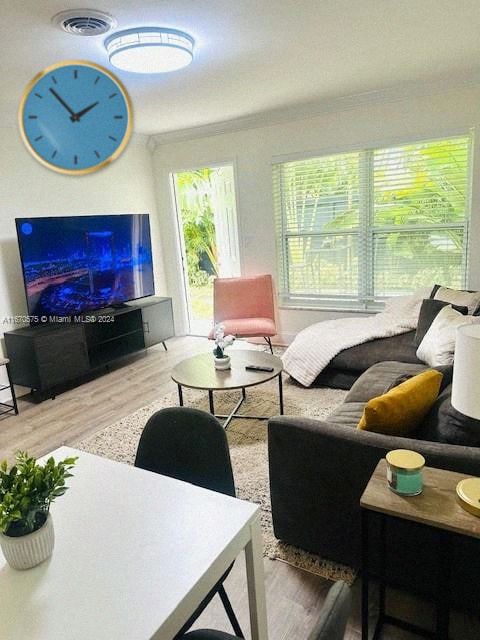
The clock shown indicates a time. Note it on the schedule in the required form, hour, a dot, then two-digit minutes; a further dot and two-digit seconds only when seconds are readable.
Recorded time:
1.53
